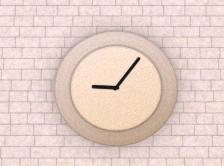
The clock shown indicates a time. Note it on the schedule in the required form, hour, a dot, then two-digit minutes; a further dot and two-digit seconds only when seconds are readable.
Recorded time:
9.06
